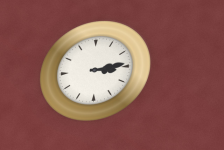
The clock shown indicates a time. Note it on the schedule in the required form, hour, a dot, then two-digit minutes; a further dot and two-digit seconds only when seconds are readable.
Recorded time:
3.14
